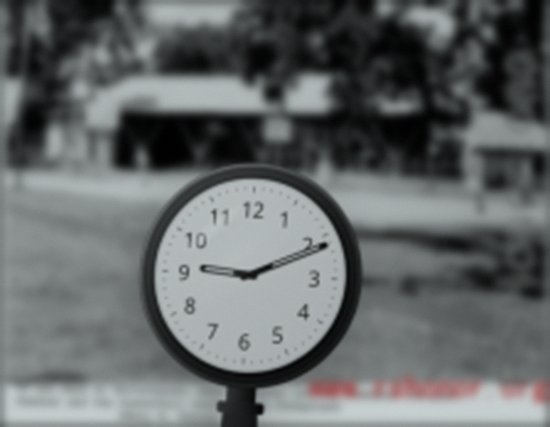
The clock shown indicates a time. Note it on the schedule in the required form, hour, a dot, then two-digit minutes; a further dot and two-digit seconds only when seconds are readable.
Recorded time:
9.11
